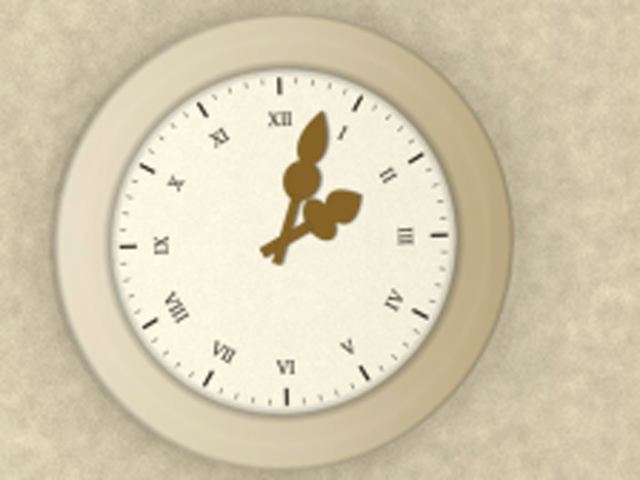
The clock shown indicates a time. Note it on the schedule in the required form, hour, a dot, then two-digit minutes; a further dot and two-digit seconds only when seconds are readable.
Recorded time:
2.03
